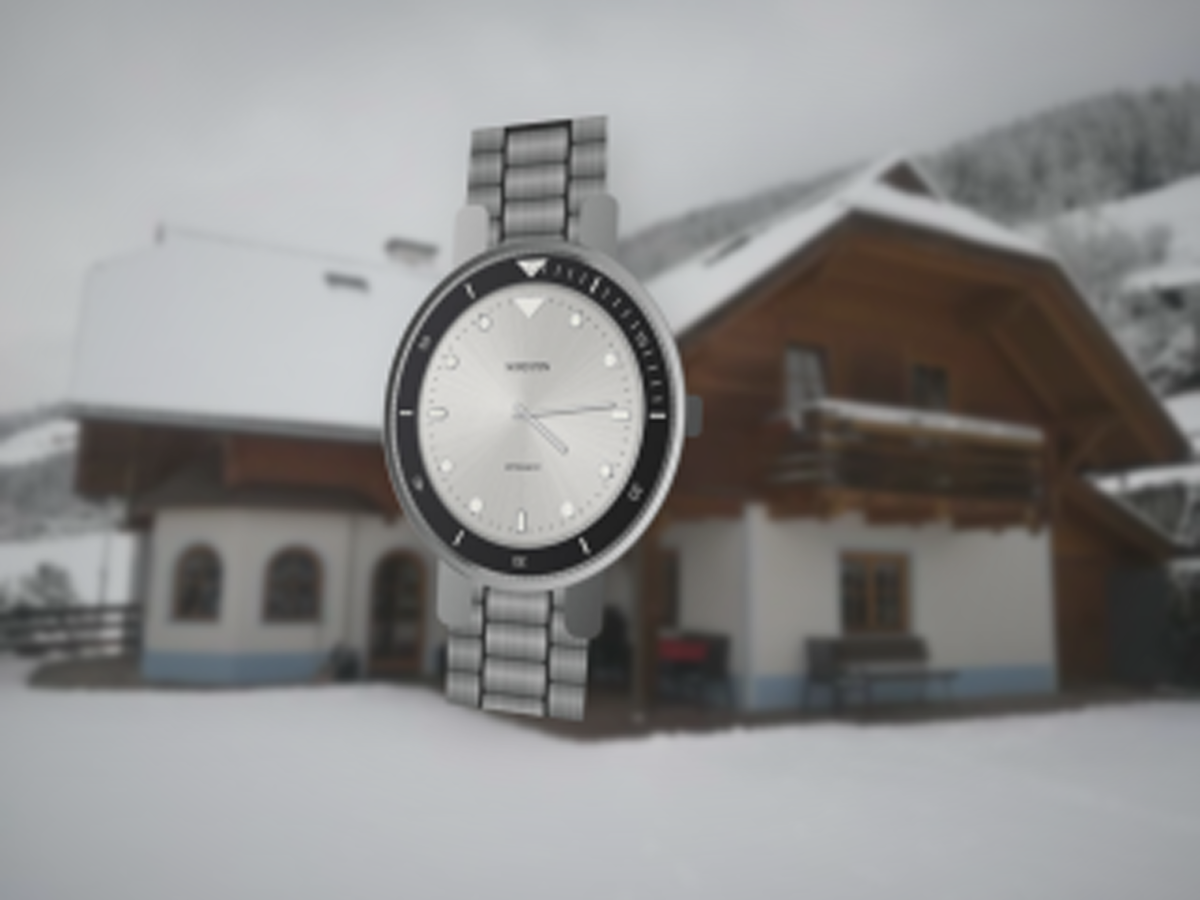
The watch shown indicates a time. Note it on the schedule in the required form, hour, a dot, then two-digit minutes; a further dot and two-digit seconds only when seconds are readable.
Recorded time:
4.14
